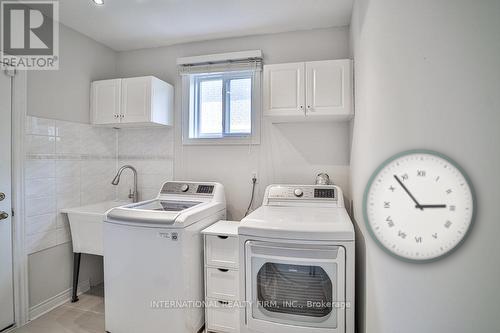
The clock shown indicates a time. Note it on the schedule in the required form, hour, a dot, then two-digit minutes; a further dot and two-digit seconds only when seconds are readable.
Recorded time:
2.53
